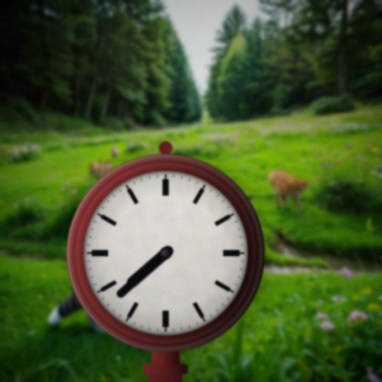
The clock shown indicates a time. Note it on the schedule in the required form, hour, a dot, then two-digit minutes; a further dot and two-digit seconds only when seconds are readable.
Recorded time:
7.38
